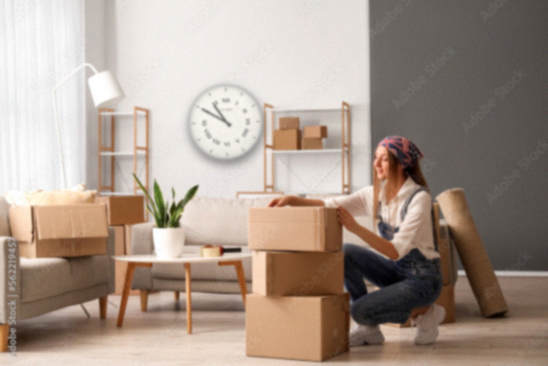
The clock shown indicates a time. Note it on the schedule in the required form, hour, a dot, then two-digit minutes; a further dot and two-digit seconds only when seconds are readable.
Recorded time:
10.50
